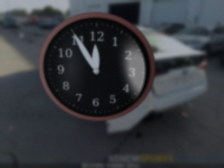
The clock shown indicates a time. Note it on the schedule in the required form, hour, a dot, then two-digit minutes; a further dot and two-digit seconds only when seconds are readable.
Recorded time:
11.55
